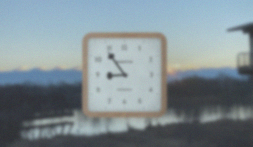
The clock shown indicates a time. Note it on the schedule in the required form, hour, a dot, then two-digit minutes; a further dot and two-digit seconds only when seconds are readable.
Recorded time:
8.54
